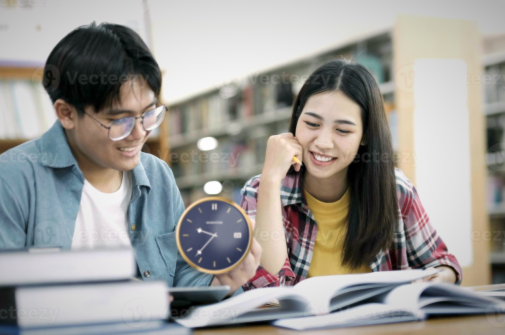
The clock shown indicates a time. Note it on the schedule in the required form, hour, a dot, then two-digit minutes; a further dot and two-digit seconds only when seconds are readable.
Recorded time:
9.37
